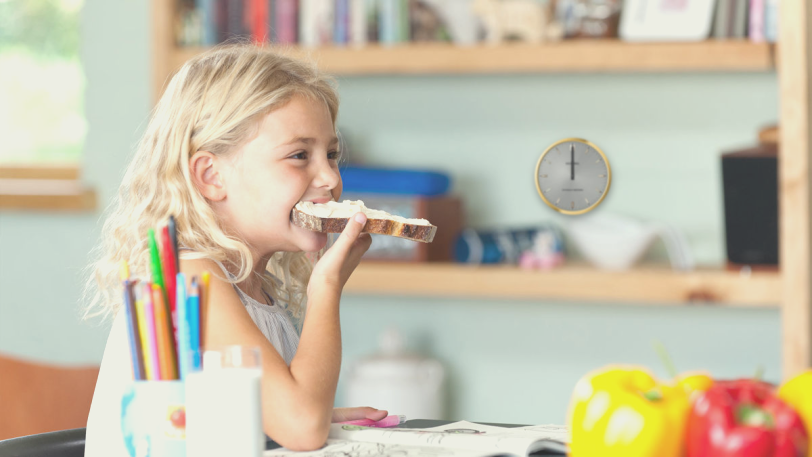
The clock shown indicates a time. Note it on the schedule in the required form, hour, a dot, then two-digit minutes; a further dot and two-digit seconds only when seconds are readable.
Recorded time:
12.00
